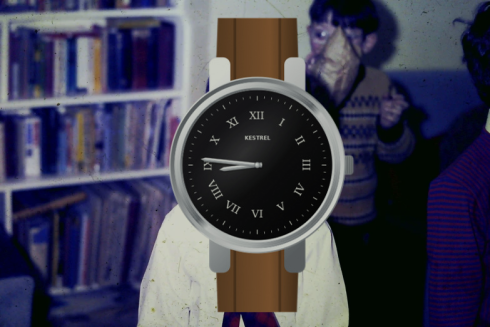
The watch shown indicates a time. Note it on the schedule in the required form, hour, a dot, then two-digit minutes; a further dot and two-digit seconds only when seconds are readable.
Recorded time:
8.46
